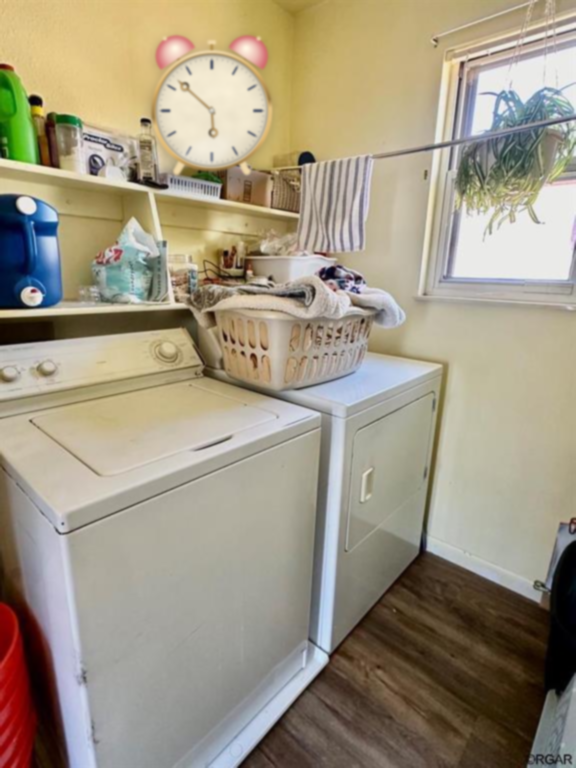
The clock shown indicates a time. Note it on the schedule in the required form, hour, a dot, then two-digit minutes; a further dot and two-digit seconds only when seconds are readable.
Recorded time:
5.52
